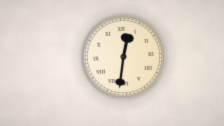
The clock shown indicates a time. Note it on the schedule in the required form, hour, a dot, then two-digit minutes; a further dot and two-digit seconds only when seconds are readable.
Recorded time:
12.32
